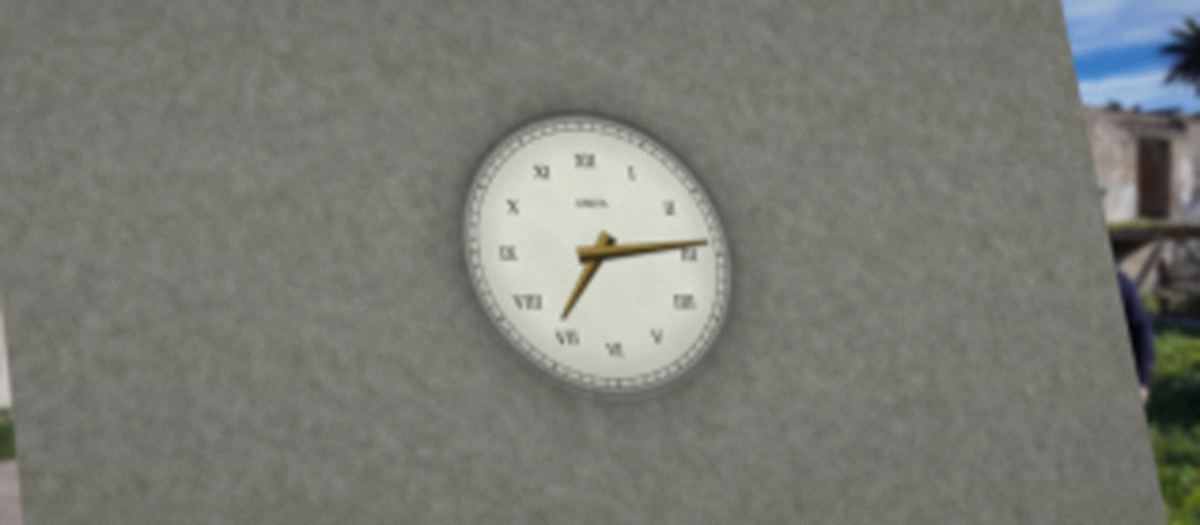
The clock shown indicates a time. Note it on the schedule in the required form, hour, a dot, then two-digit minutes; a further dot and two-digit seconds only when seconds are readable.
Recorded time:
7.14
